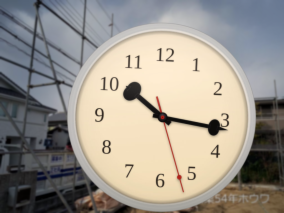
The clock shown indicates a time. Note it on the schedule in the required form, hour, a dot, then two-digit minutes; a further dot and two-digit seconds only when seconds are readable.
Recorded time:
10.16.27
